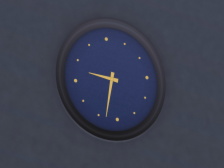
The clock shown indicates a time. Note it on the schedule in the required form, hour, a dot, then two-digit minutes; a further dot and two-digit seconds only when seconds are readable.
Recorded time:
9.33
